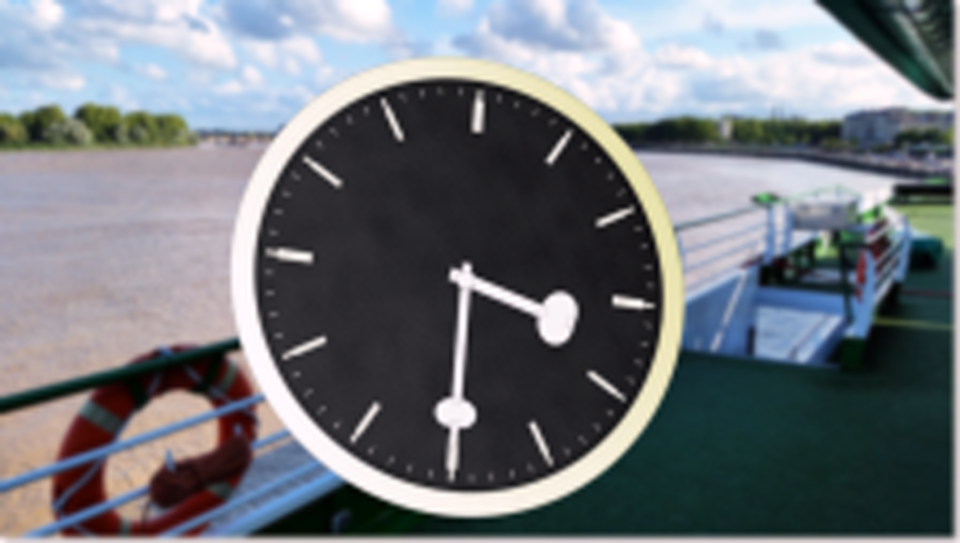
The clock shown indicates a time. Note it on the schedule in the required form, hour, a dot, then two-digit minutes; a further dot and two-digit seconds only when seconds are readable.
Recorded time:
3.30
